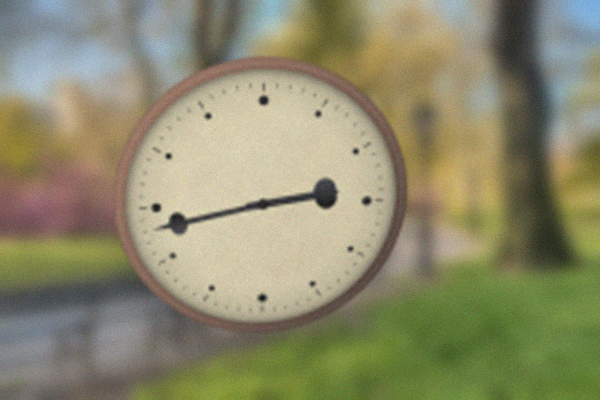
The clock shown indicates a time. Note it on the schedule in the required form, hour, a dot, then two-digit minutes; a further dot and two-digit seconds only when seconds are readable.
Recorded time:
2.43
